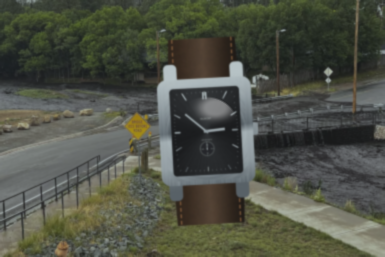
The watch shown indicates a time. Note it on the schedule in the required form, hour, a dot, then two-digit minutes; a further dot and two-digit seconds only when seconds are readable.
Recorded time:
2.52
